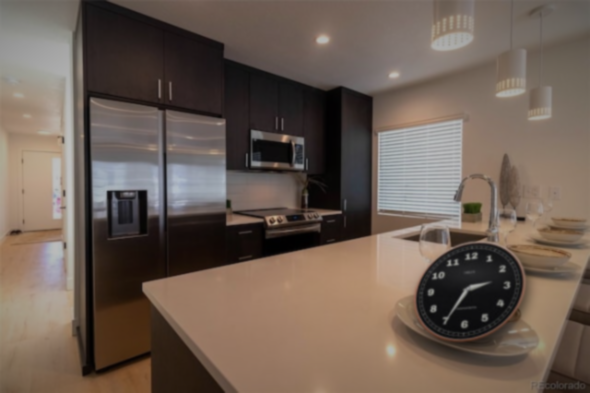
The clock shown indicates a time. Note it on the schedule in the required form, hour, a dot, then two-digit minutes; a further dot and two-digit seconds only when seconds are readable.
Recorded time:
2.35
